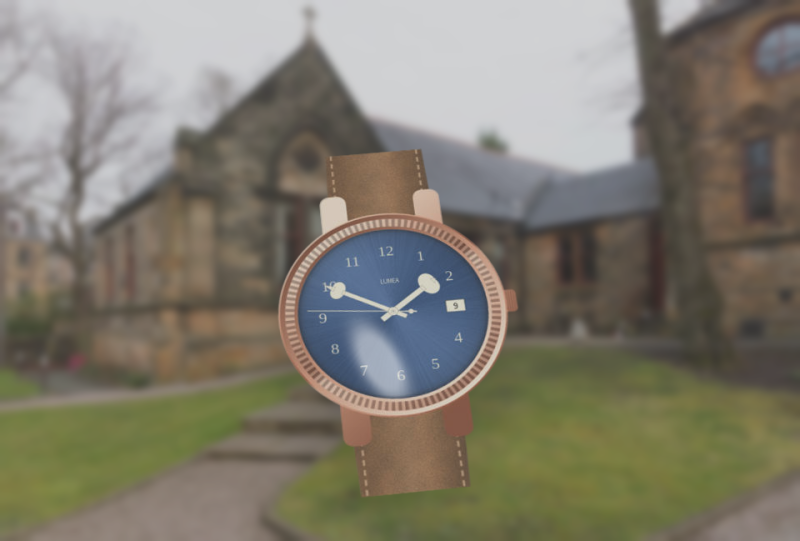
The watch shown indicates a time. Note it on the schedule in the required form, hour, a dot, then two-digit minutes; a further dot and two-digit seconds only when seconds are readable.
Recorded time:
1.49.46
